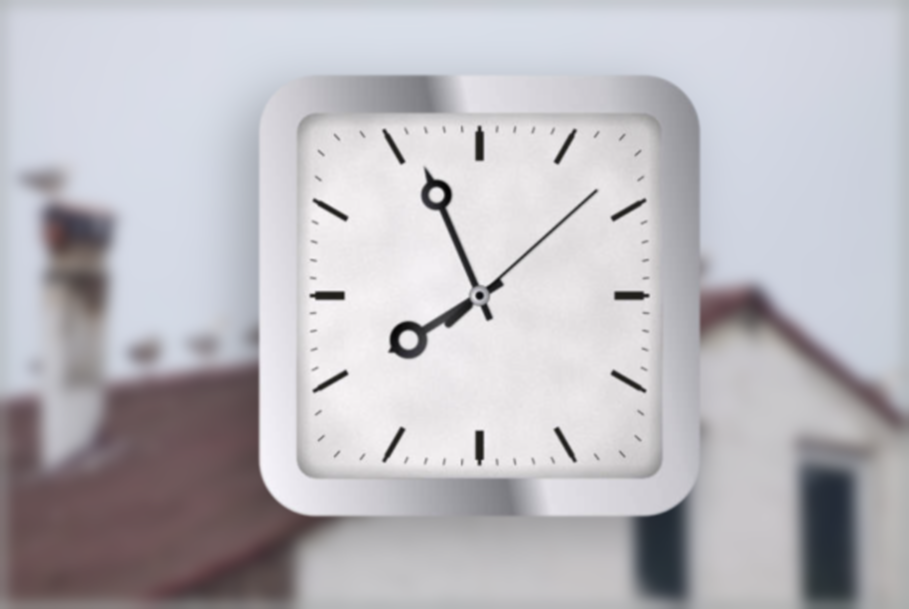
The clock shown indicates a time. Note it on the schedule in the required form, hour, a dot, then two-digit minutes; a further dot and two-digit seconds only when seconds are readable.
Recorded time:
7.56.08
